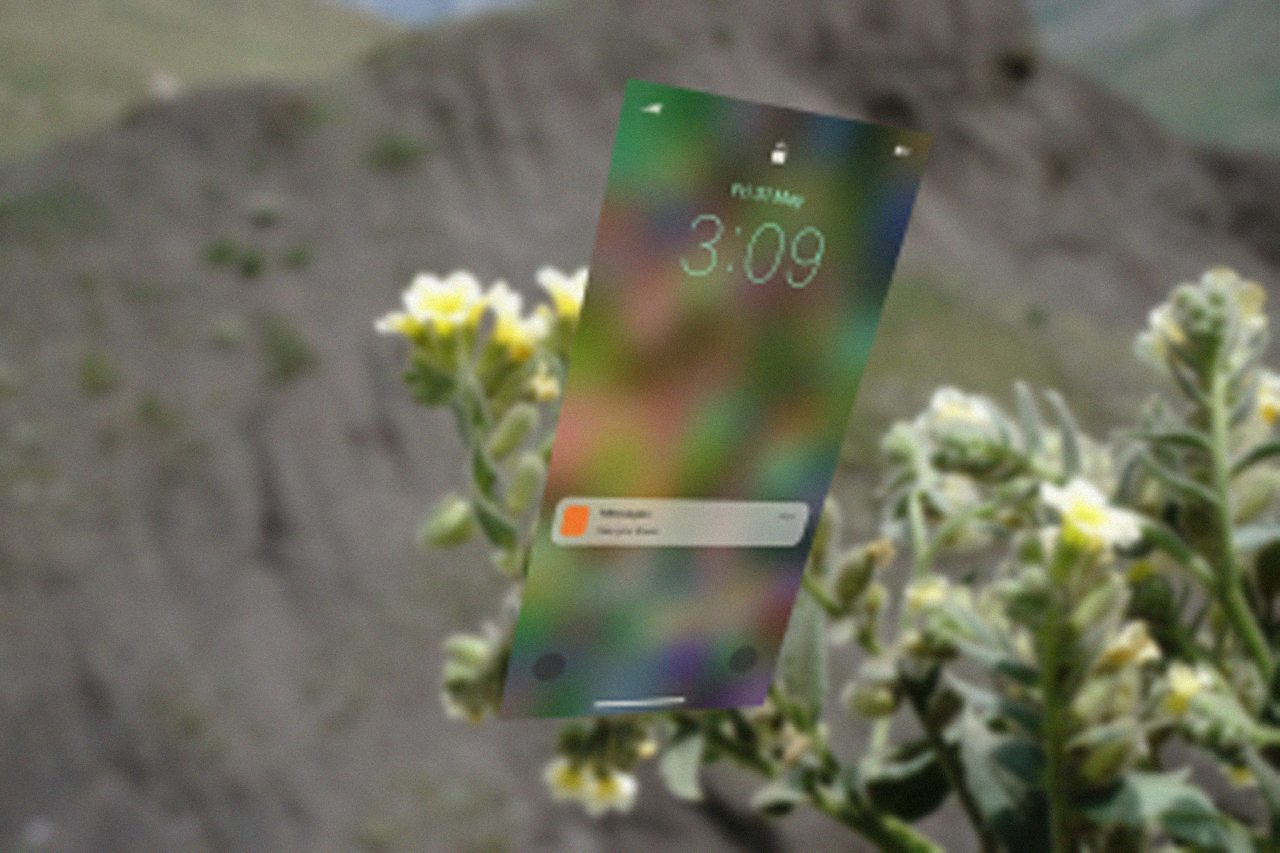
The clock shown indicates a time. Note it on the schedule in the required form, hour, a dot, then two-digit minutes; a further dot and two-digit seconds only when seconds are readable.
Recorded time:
3.09
